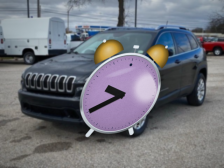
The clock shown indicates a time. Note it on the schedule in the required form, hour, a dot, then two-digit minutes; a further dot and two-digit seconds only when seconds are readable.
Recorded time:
9.40
